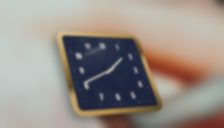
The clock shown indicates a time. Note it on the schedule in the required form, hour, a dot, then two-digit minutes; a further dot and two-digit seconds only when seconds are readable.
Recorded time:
1.41
